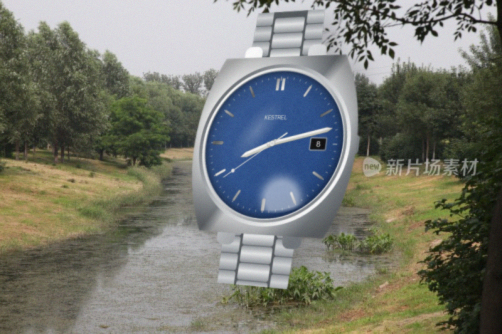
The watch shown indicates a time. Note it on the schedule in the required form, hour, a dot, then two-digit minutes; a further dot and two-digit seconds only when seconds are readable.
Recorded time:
8.12.39
